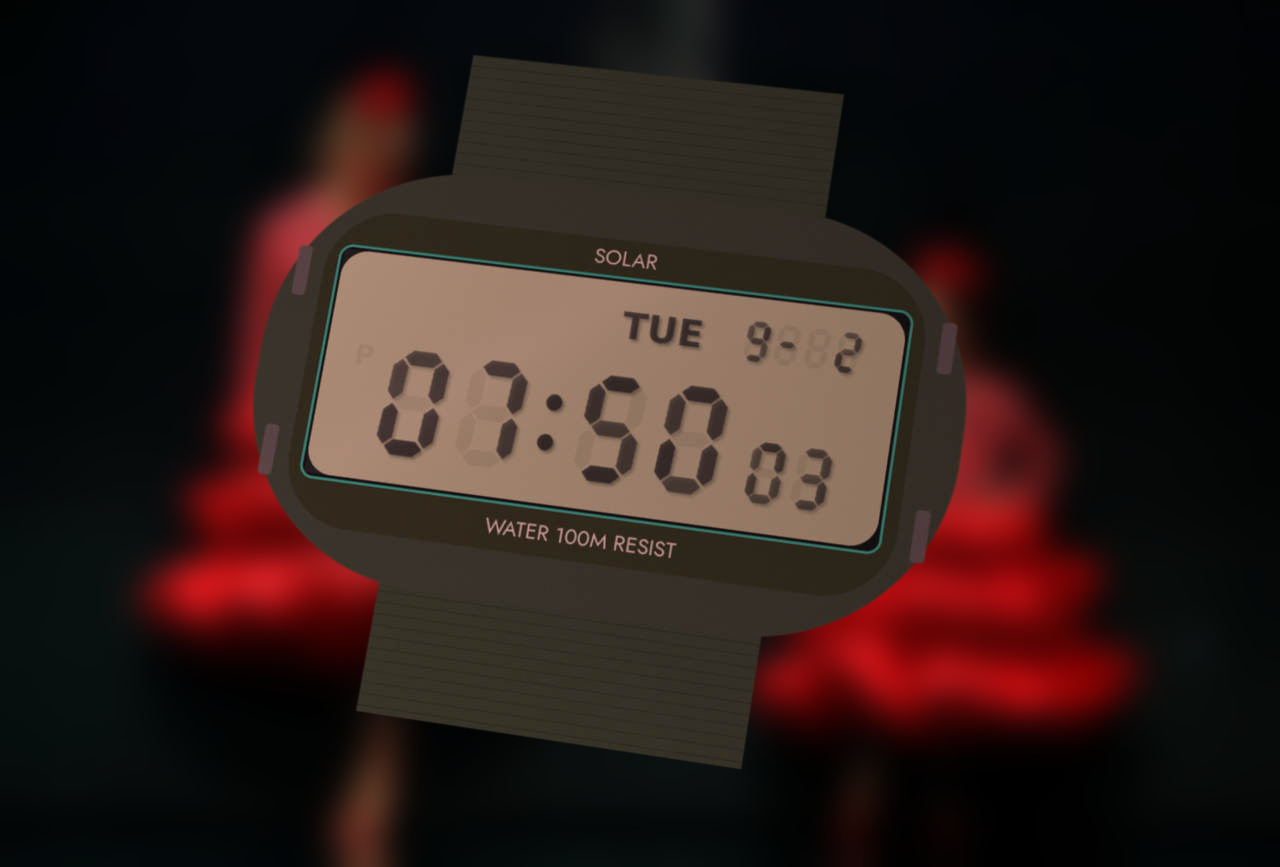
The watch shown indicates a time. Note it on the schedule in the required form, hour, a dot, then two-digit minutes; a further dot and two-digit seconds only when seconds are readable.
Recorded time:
7.50.03
